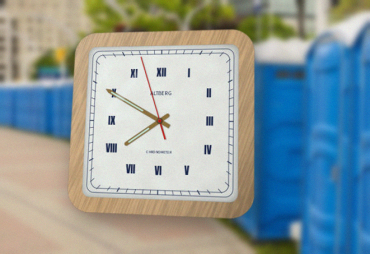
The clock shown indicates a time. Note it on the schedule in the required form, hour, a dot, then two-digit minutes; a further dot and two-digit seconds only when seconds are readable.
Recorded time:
7.49.57
